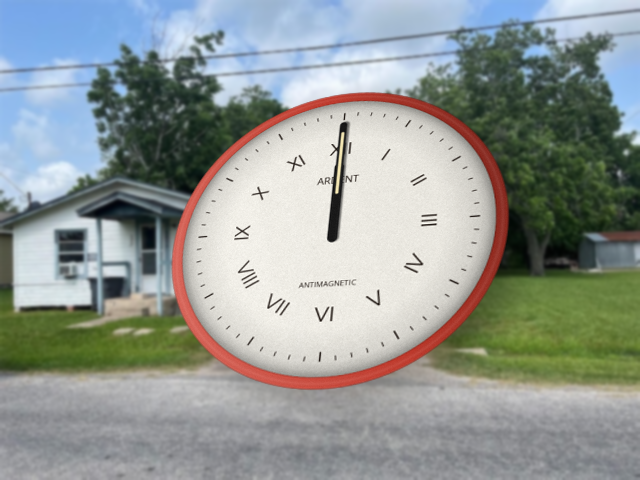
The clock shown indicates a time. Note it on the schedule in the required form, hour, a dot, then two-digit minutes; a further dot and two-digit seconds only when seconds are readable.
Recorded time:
12.00
